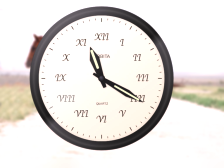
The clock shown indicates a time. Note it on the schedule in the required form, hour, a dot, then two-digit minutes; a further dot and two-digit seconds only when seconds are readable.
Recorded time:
11.20
